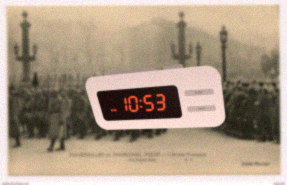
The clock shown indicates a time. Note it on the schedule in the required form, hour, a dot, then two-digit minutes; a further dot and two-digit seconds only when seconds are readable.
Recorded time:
10.53
